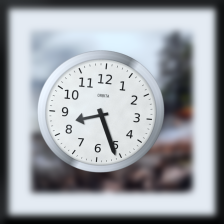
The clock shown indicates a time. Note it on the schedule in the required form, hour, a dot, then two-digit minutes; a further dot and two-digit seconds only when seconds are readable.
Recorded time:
8.26
